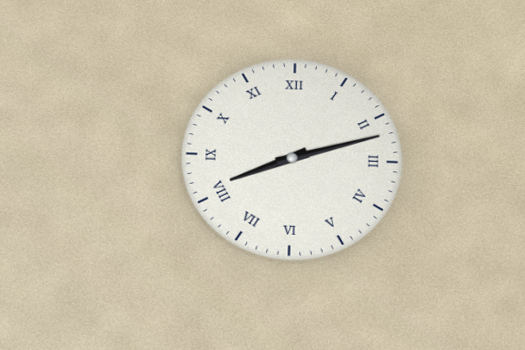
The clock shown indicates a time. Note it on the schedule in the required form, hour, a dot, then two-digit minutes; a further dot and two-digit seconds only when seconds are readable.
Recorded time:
8.12
